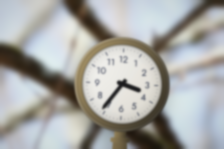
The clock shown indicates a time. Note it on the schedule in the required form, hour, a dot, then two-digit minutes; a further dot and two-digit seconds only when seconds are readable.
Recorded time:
3.36
